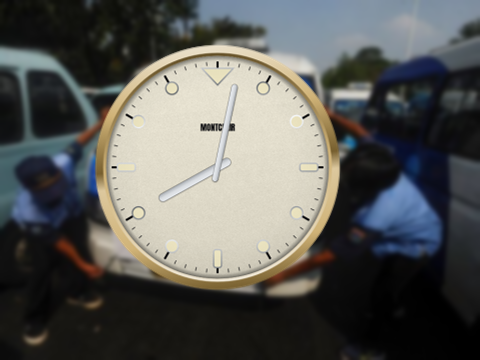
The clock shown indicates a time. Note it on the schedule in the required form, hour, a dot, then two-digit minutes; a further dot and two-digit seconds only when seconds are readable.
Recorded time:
8.02
